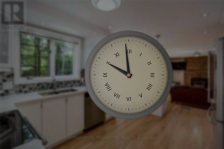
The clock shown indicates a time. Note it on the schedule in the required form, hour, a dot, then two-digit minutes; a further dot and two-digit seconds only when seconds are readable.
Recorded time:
9.59
